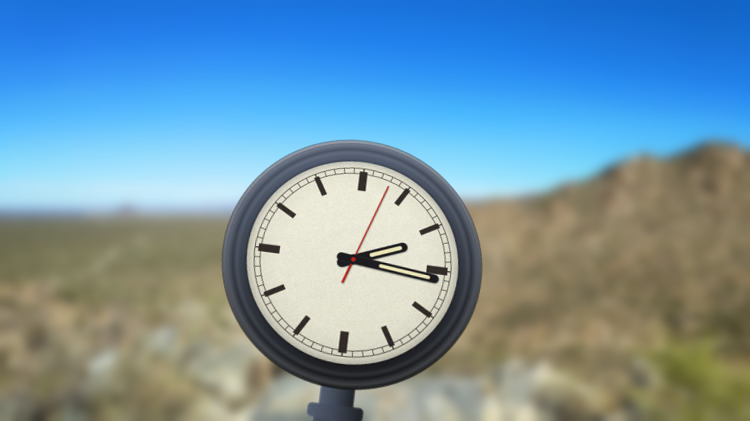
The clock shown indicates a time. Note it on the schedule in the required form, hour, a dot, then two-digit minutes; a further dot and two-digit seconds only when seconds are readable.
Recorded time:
2.16.03
